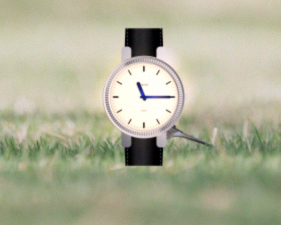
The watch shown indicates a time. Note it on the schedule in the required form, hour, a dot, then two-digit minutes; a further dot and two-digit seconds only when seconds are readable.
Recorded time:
11.15
